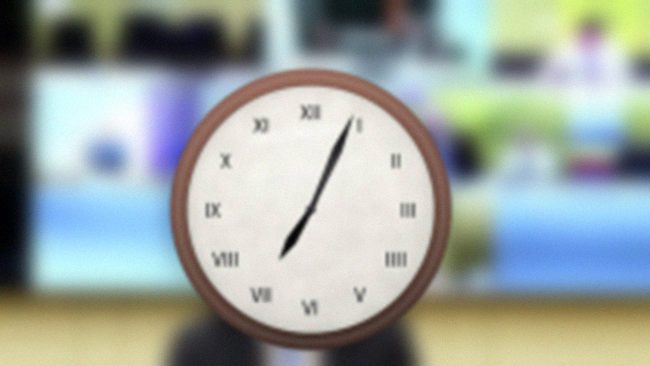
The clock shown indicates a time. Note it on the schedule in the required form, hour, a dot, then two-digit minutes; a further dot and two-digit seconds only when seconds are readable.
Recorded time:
7.04
